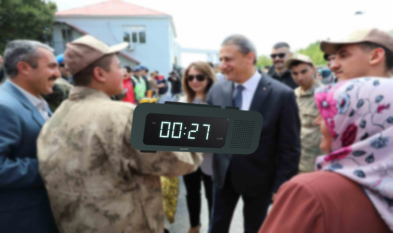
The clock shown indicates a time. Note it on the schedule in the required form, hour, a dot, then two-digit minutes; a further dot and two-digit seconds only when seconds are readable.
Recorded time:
0.27
